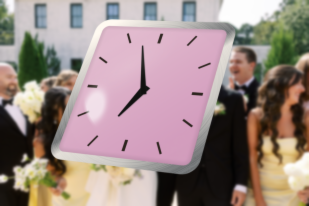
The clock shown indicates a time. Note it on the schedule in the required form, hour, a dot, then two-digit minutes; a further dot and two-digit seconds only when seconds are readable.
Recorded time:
6.57
